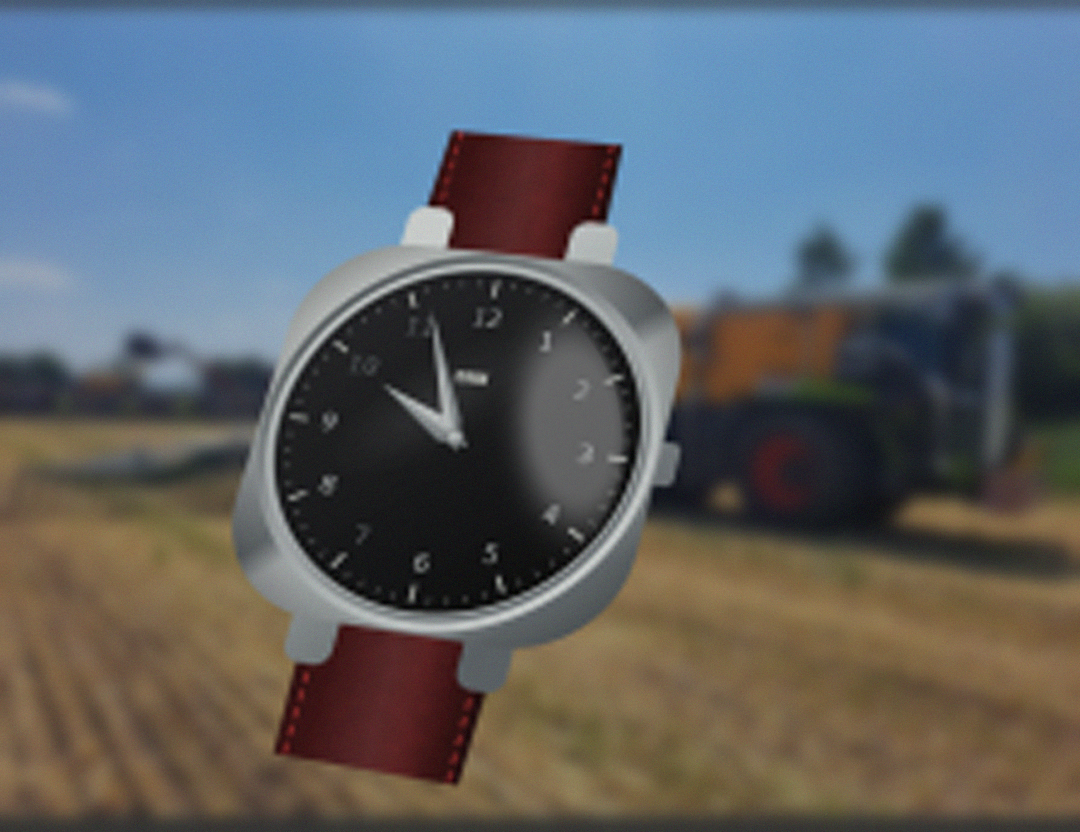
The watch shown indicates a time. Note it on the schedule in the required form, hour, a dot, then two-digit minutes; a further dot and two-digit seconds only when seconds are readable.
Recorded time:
9.56
